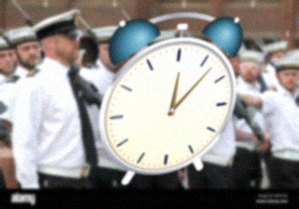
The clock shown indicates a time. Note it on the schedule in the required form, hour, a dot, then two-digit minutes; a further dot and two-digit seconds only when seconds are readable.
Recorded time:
12.07
